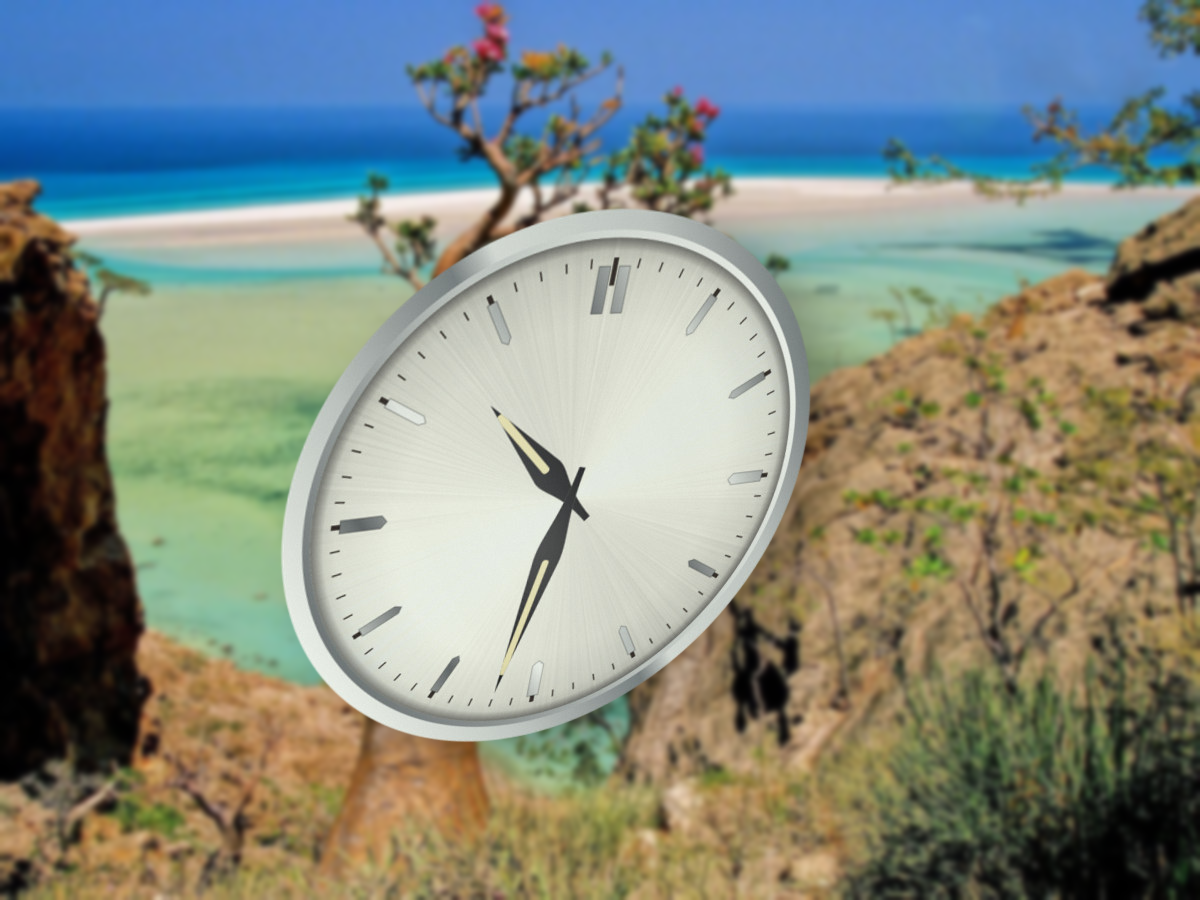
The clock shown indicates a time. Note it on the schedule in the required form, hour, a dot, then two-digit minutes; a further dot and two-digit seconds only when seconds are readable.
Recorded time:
10.32
